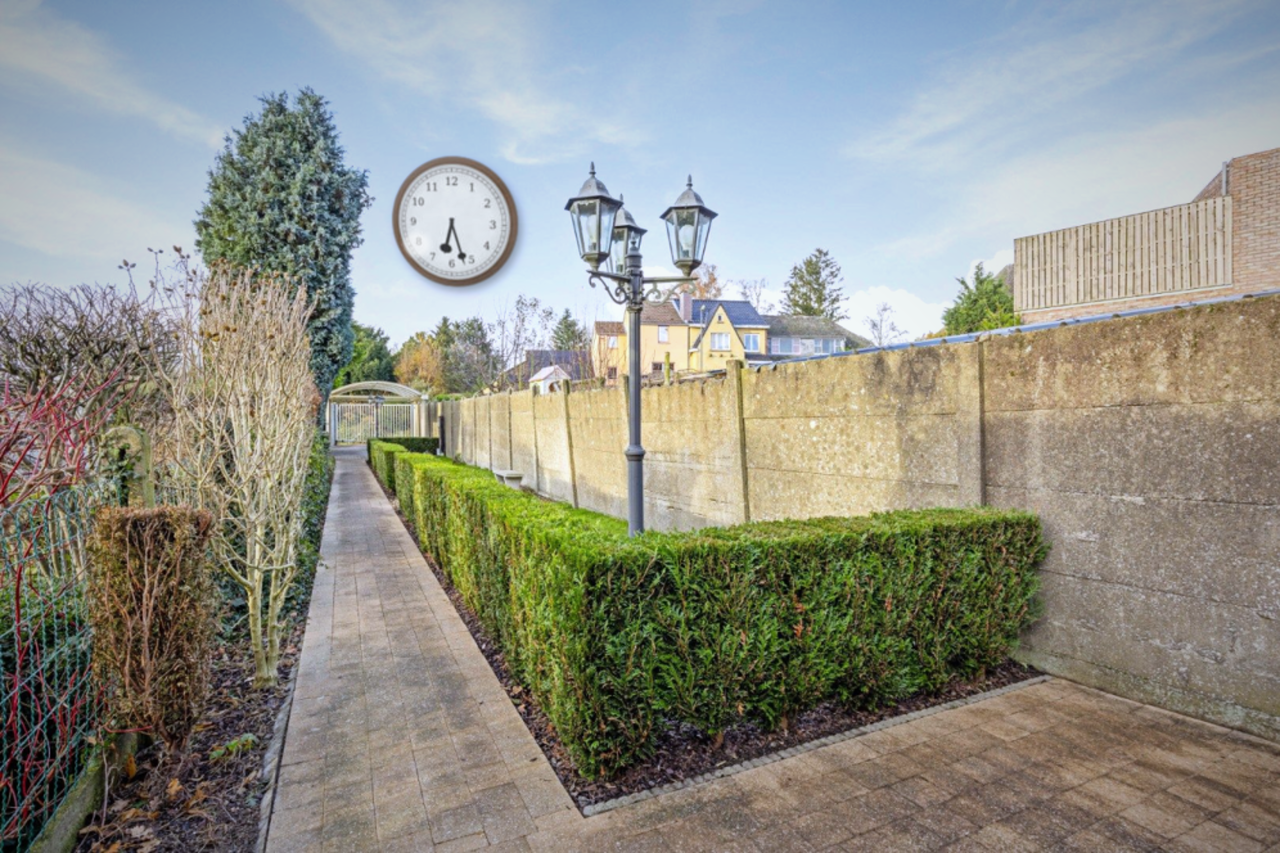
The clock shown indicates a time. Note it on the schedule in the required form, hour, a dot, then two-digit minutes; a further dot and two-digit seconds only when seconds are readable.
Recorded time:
6.27
